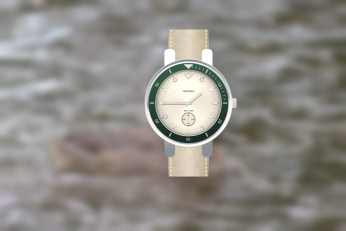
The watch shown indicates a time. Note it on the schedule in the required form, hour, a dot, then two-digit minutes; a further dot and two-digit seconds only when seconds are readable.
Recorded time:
1.45
